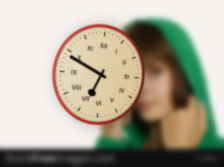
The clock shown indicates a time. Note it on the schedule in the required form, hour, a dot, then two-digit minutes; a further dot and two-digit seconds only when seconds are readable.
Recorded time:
6.49
